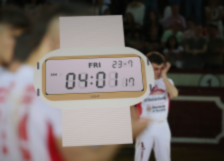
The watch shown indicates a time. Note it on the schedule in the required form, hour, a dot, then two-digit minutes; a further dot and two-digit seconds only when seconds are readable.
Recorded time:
4.01.17
